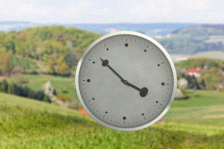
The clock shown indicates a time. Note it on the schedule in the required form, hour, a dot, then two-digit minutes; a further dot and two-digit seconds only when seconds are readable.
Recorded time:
3.52
